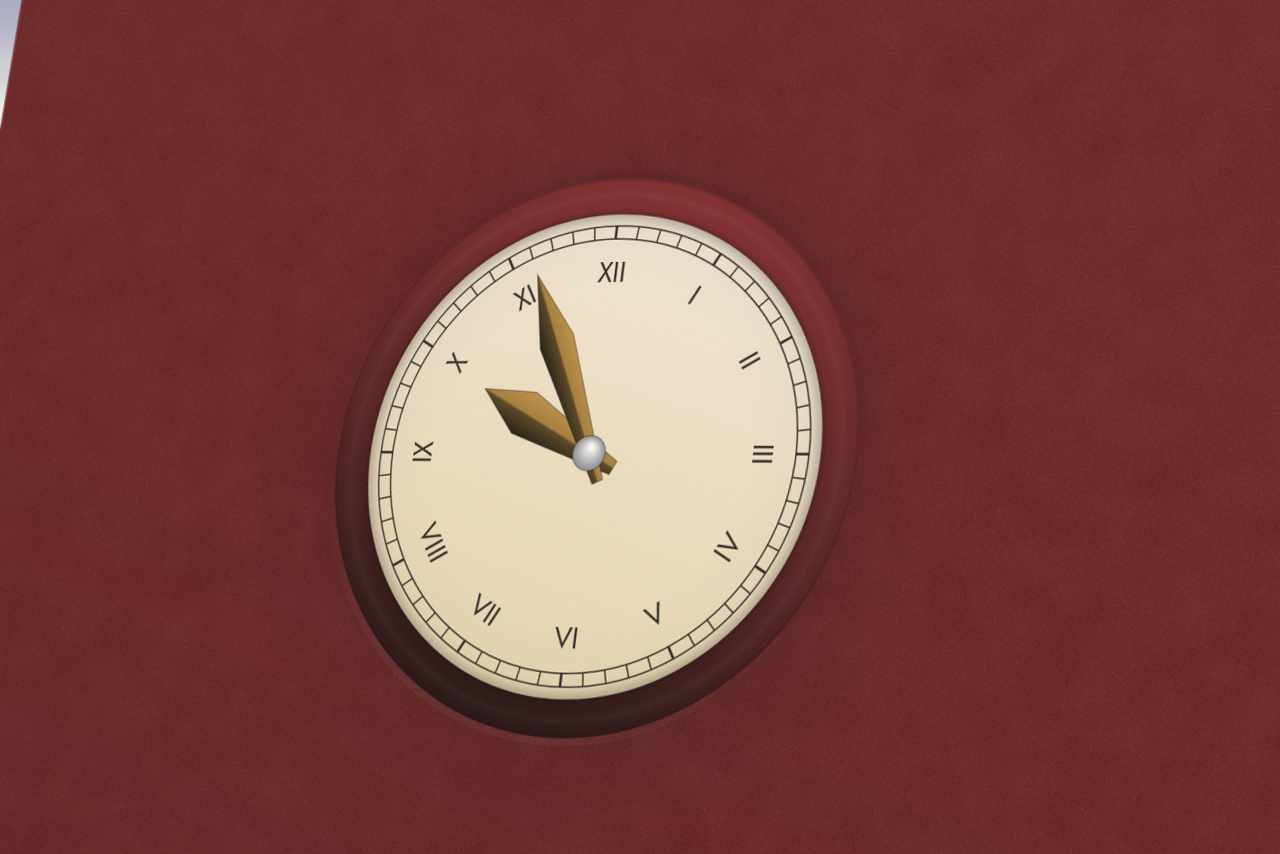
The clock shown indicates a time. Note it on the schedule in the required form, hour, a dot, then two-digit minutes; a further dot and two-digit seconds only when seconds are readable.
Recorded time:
9.56
